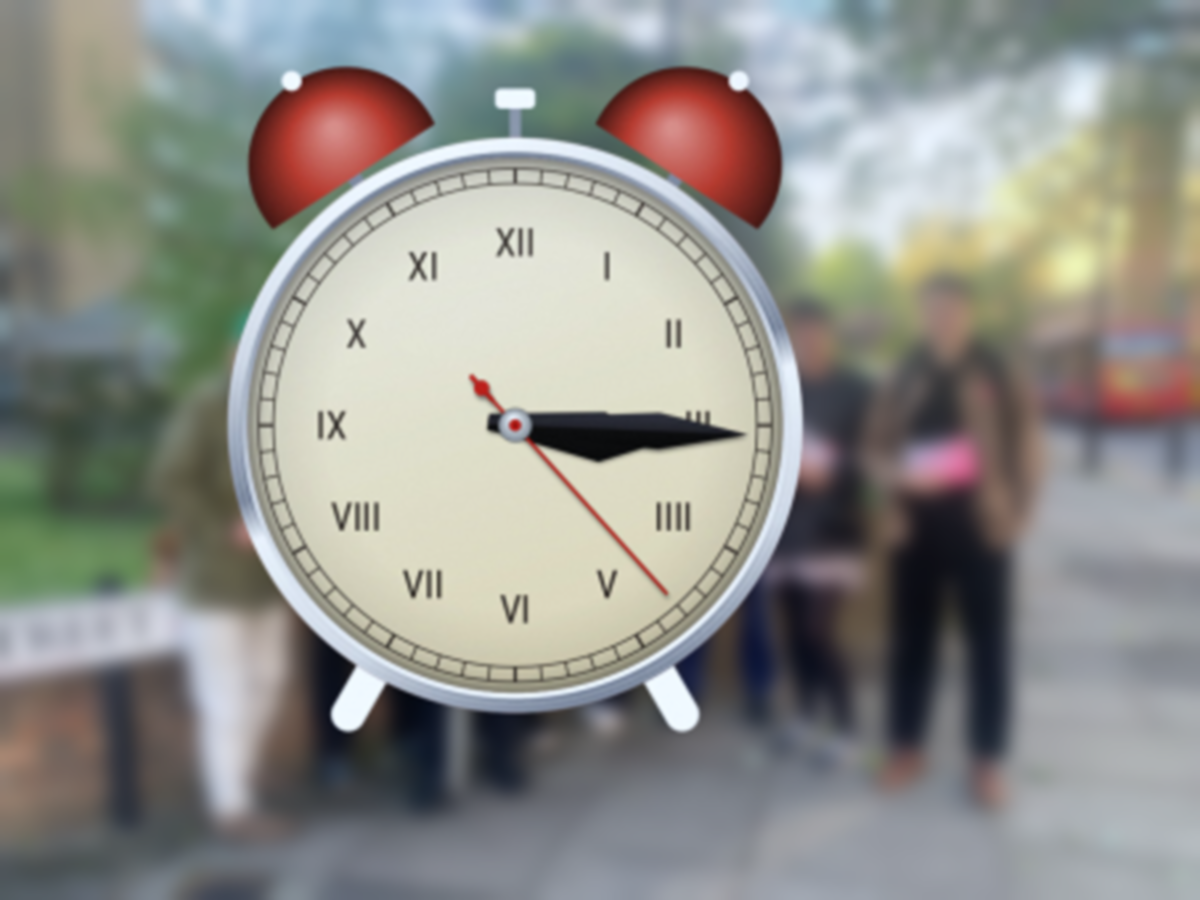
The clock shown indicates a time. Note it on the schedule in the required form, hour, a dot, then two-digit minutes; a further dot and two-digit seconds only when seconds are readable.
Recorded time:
3.15.23
